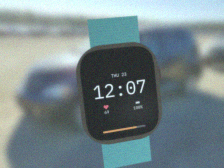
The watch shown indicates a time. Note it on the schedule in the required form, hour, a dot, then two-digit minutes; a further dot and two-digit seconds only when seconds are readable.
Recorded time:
12.07
